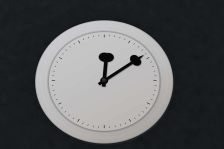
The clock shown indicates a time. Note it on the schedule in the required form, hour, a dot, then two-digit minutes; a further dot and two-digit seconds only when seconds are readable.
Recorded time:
12.09
